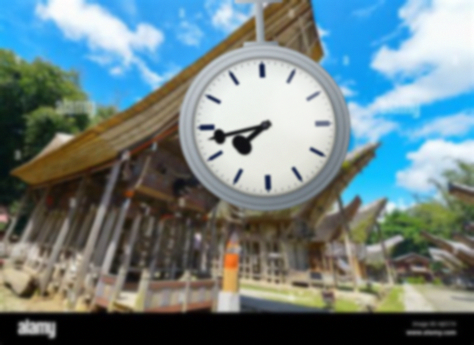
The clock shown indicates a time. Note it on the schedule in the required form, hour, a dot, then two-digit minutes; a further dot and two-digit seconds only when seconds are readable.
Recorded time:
7.43
